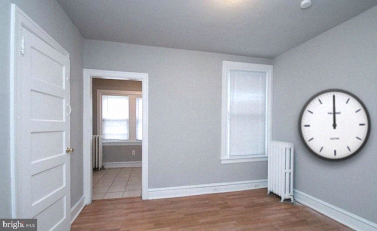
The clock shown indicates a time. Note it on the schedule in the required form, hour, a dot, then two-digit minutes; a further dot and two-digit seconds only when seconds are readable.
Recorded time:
12.00
